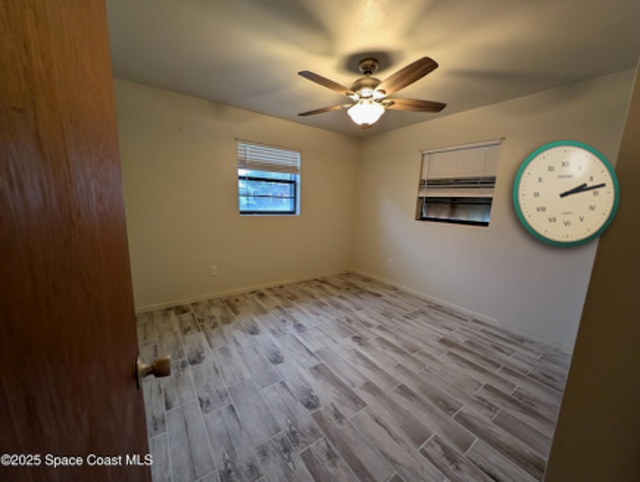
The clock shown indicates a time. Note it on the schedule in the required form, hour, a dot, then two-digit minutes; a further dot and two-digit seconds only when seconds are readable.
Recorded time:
2.13
